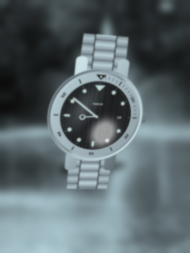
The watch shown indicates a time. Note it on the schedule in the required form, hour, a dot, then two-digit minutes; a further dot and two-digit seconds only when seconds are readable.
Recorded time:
8.51
